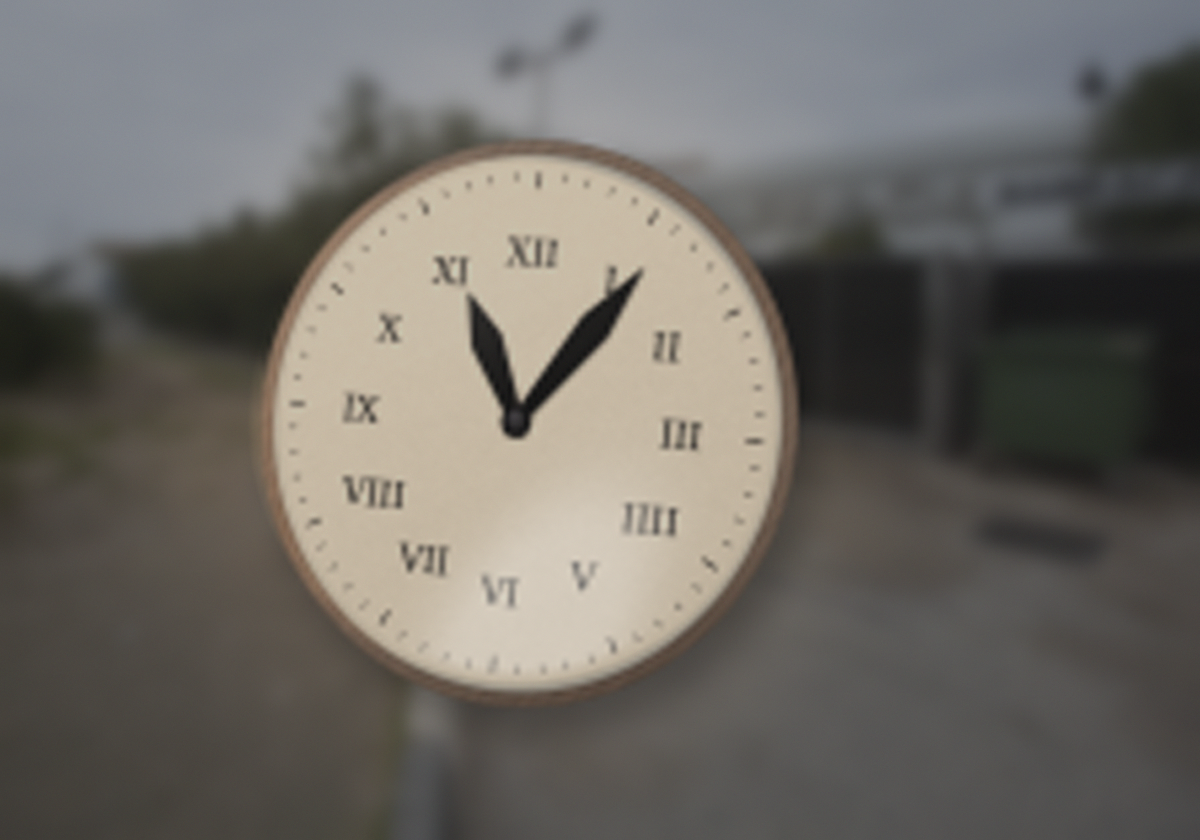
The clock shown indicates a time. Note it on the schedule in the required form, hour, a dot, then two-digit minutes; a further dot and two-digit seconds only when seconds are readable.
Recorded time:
11.06
